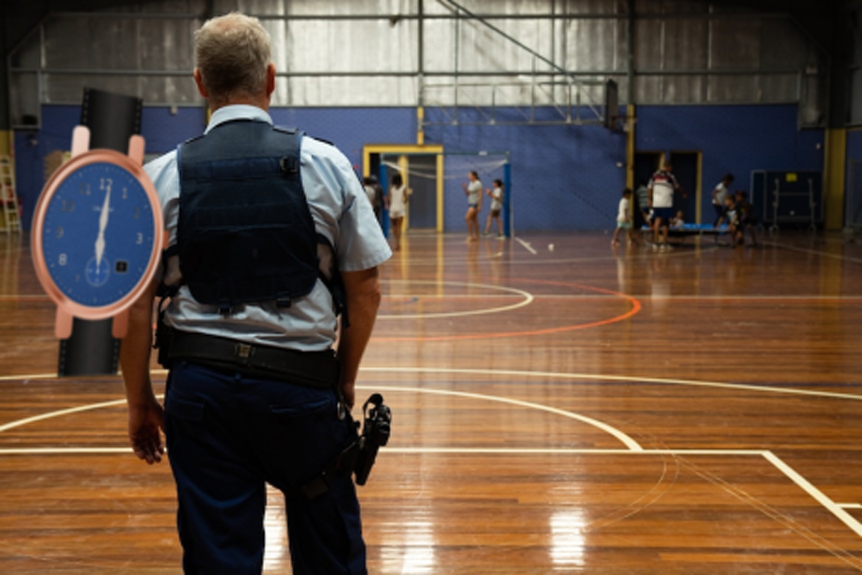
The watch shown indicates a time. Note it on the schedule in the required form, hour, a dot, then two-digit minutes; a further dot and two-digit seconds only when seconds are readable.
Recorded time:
6.01
